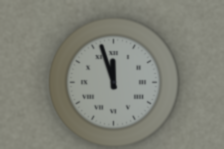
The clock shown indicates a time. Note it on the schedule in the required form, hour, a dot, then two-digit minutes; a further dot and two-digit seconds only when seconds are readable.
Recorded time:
11.57
